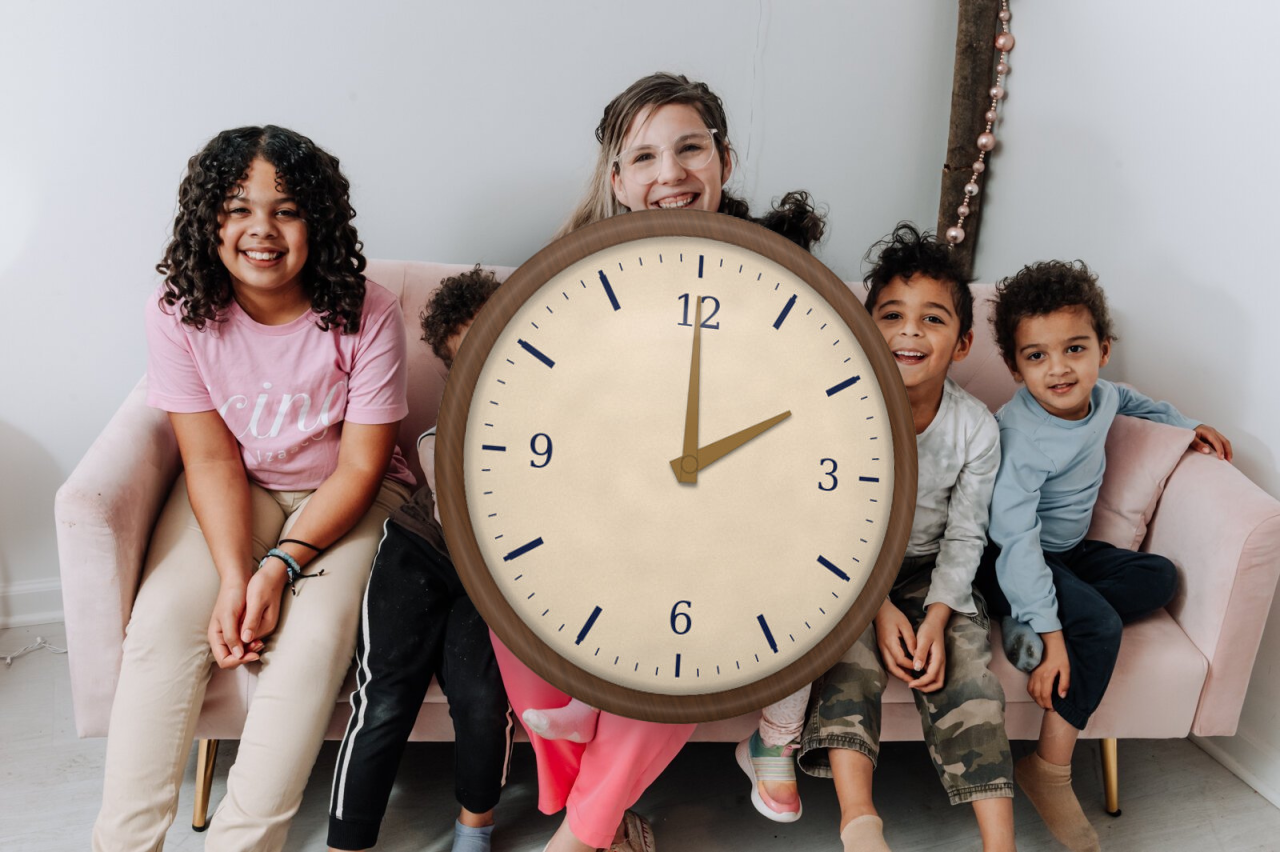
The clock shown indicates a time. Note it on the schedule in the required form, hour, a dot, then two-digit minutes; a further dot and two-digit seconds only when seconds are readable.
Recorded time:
2.00
